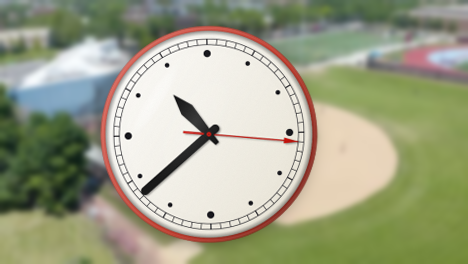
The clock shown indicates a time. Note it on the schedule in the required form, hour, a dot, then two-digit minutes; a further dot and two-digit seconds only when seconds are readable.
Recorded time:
10.38.16
